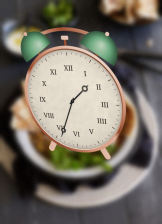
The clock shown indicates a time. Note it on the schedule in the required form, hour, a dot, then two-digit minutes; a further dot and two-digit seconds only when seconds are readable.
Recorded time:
1.34
